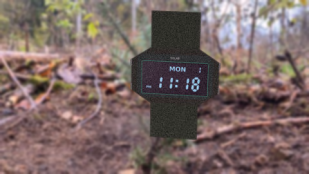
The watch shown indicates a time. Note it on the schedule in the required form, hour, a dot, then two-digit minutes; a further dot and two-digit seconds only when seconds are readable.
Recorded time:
11.18
